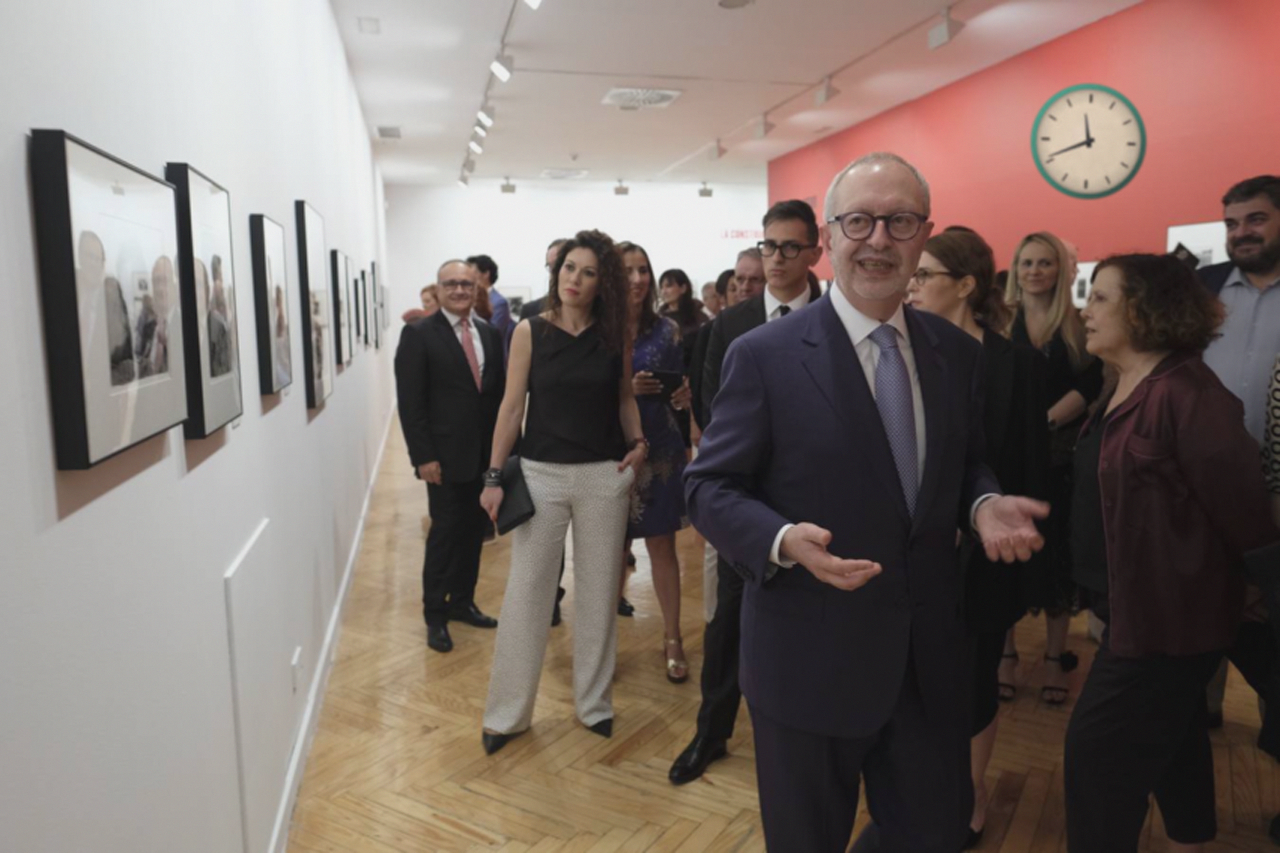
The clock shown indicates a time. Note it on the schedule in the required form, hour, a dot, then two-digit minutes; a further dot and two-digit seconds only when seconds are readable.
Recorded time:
11.41
